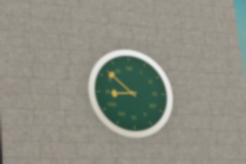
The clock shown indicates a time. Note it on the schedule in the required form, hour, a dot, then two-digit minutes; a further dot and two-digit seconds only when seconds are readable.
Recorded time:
8.52
